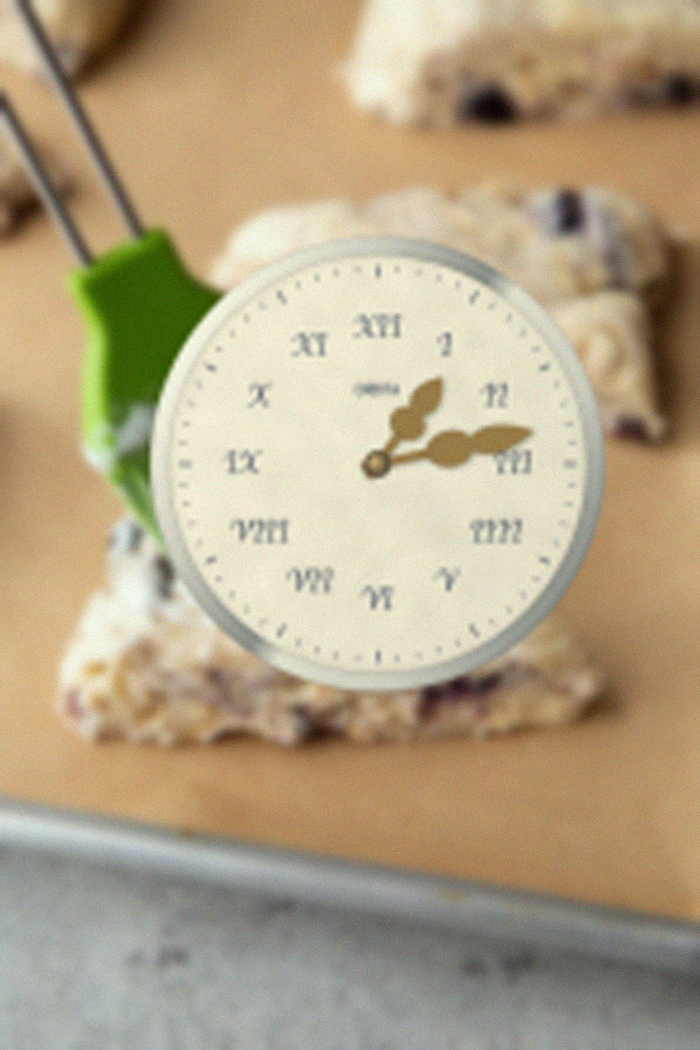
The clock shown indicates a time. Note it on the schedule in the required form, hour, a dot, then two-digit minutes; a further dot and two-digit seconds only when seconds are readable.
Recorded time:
1.13
